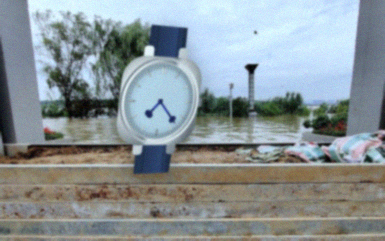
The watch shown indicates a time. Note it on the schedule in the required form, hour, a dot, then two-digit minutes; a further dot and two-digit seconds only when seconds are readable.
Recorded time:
7.23
